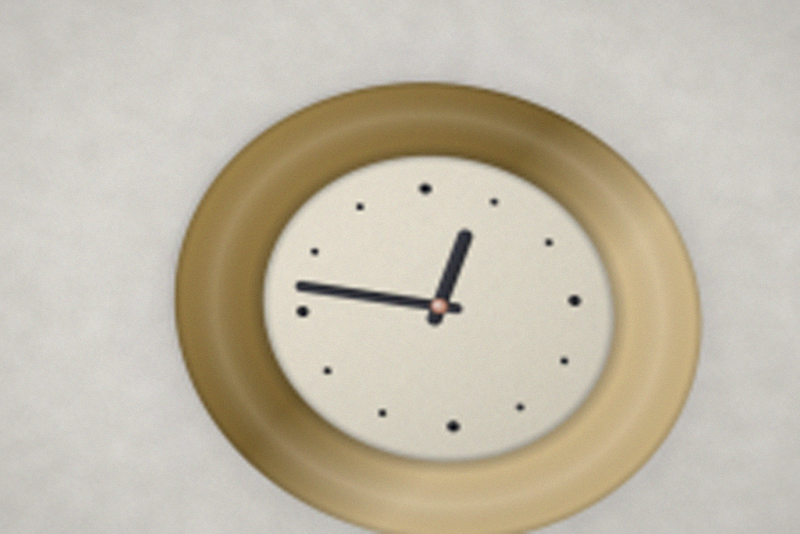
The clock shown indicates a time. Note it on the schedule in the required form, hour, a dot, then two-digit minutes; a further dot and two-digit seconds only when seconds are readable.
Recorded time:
12.47
